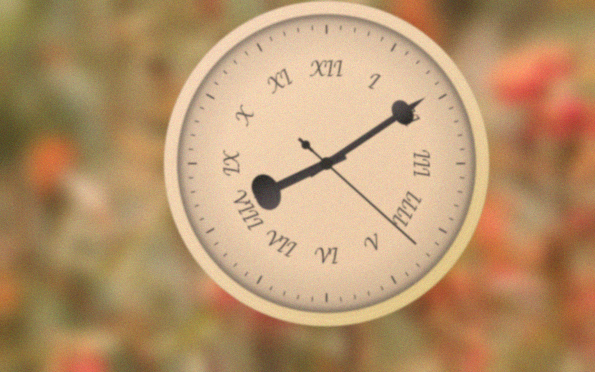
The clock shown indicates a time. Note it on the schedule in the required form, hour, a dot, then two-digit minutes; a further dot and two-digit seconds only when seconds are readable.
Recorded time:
8.09.22
